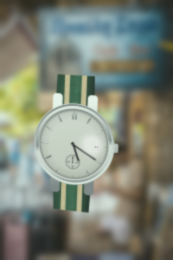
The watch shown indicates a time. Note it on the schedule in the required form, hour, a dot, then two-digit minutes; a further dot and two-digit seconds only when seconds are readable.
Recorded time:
5.20
